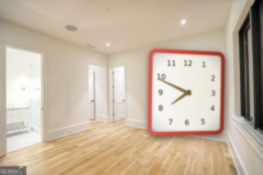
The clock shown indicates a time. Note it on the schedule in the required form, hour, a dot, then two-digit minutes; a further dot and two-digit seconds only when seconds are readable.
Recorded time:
7.49
